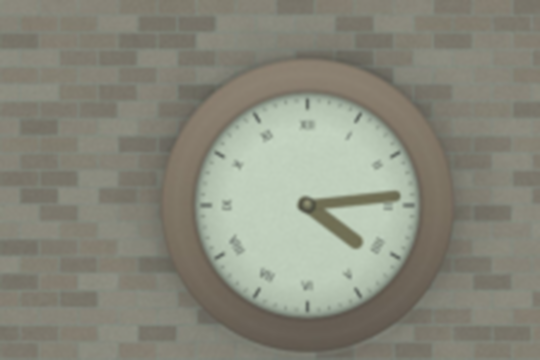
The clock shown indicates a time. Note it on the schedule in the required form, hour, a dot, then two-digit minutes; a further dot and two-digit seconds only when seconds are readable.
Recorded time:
4.14
